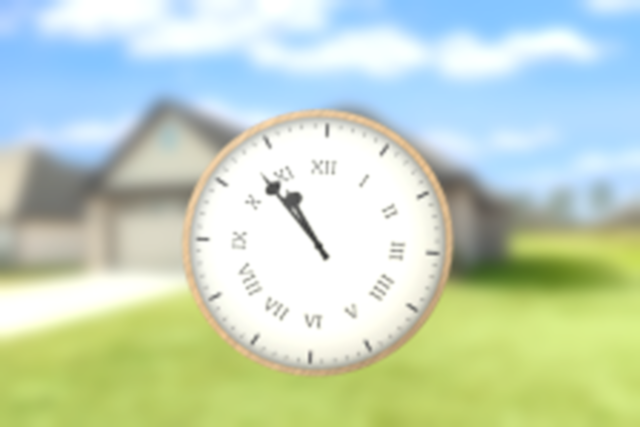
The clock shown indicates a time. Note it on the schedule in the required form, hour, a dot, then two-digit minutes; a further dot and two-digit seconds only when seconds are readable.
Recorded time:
10.53
